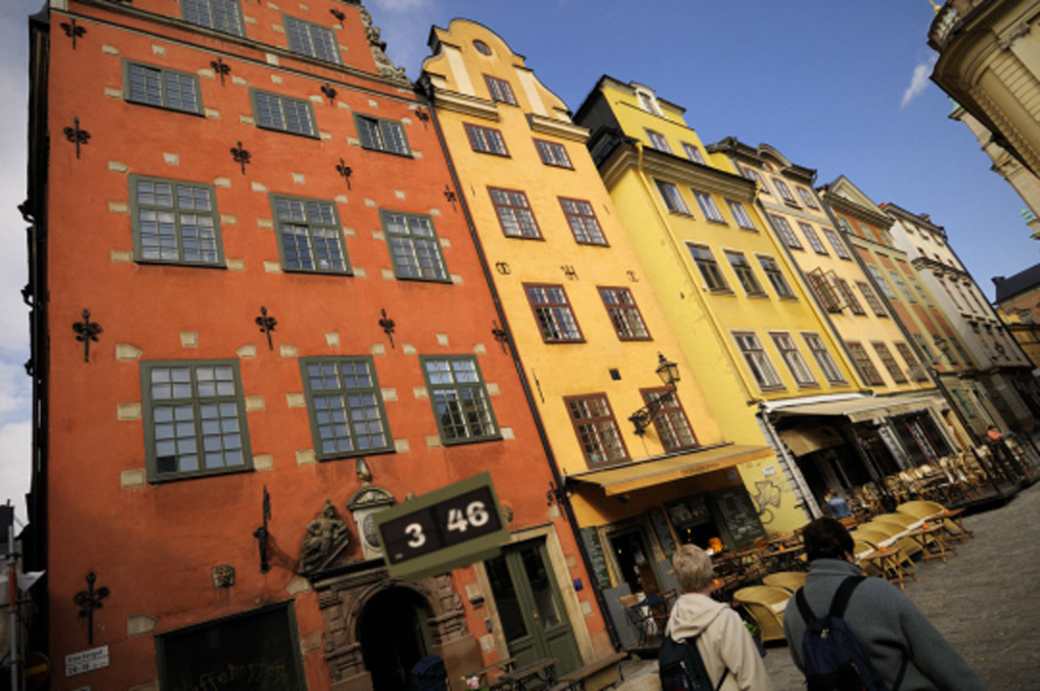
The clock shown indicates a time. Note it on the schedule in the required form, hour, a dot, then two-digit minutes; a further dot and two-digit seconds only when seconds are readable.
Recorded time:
3.46
